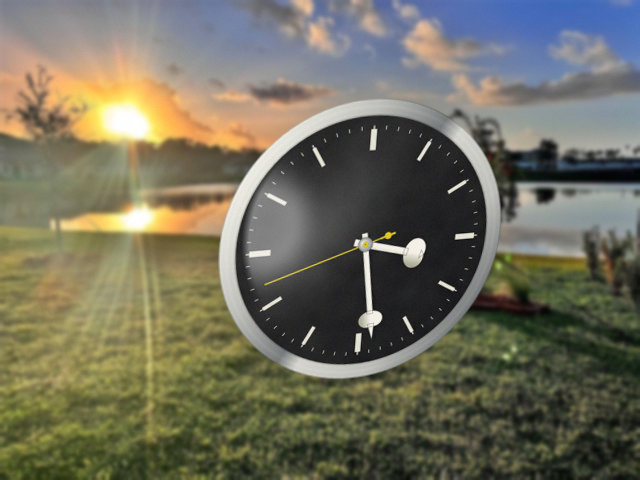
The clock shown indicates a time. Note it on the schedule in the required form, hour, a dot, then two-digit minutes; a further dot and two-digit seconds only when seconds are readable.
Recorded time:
3.28.42
